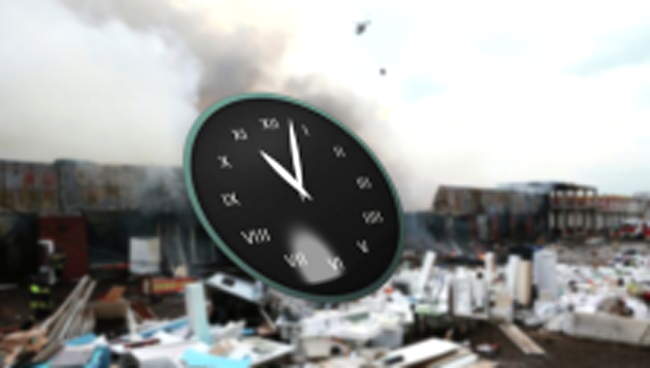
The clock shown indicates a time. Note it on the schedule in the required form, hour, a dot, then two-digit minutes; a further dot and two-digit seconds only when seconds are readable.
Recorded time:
11.03
